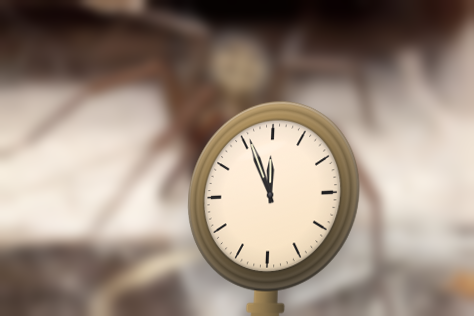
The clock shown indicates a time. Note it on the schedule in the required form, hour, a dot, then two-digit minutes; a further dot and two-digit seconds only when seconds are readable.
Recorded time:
11.56
